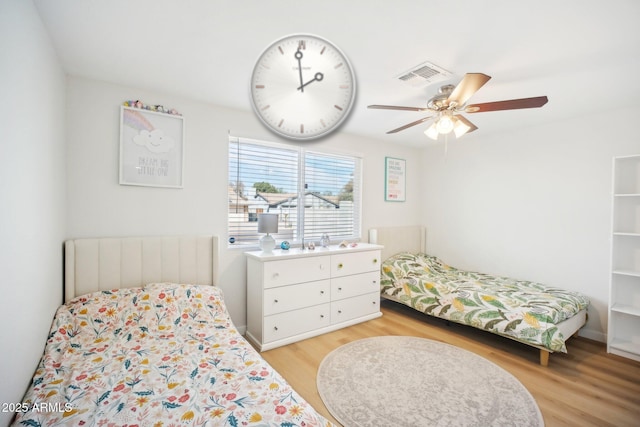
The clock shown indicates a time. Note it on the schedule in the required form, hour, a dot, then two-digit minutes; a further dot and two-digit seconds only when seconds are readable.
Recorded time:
1.59
